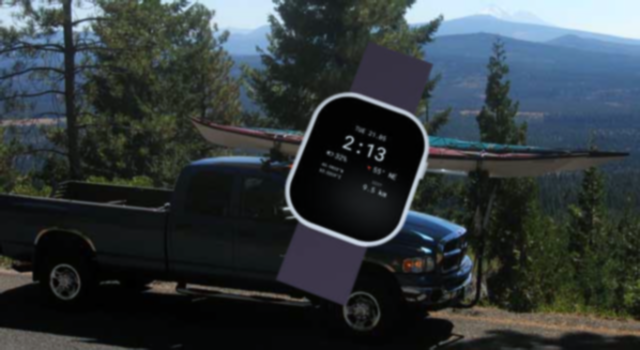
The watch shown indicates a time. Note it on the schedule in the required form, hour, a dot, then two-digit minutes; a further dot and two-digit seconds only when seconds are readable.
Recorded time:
2.13
